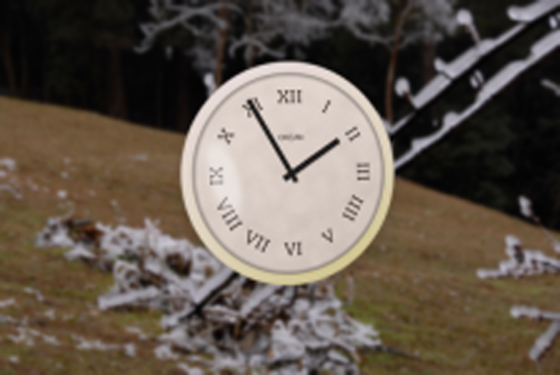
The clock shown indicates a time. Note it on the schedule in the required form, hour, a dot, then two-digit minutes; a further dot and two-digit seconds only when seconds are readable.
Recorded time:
1.55
